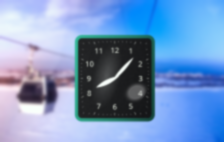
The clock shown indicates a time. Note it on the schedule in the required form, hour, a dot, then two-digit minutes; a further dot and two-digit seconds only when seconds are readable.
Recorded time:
8.07
